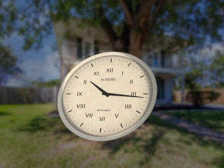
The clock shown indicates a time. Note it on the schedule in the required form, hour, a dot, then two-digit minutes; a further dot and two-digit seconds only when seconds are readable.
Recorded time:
10.16
